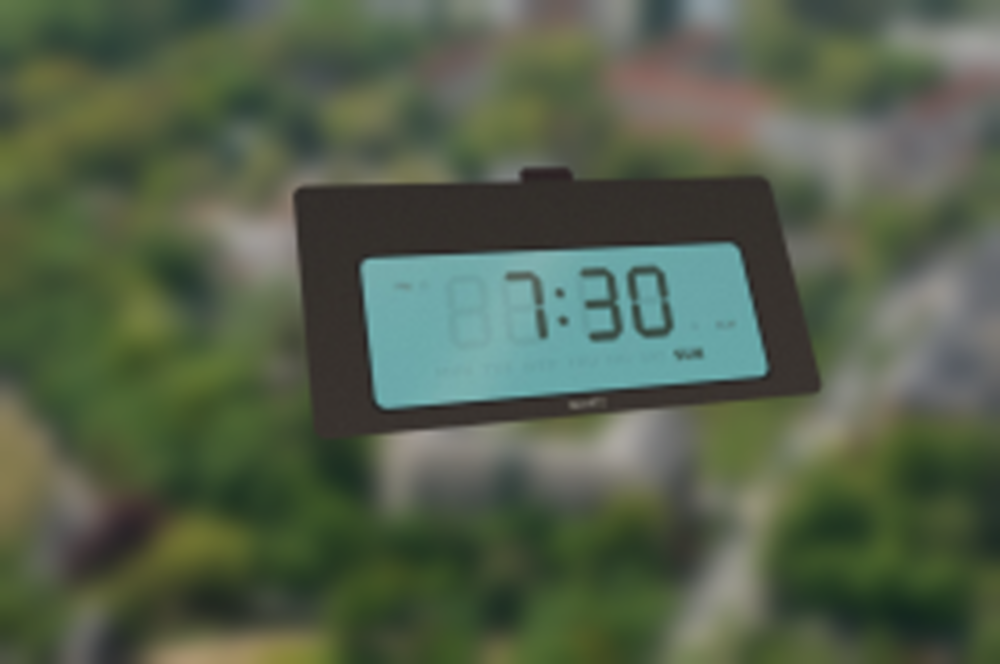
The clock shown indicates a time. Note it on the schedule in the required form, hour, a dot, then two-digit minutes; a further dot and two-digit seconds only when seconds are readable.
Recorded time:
7.30
